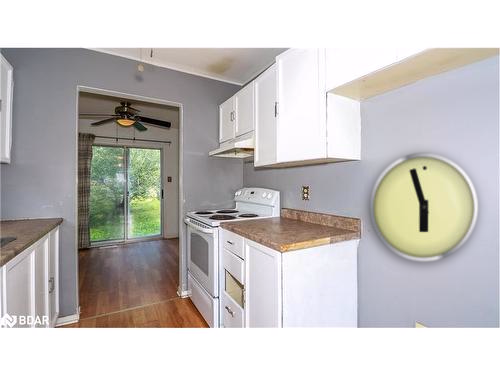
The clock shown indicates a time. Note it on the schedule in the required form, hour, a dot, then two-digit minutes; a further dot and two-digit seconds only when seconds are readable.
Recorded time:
5.57
